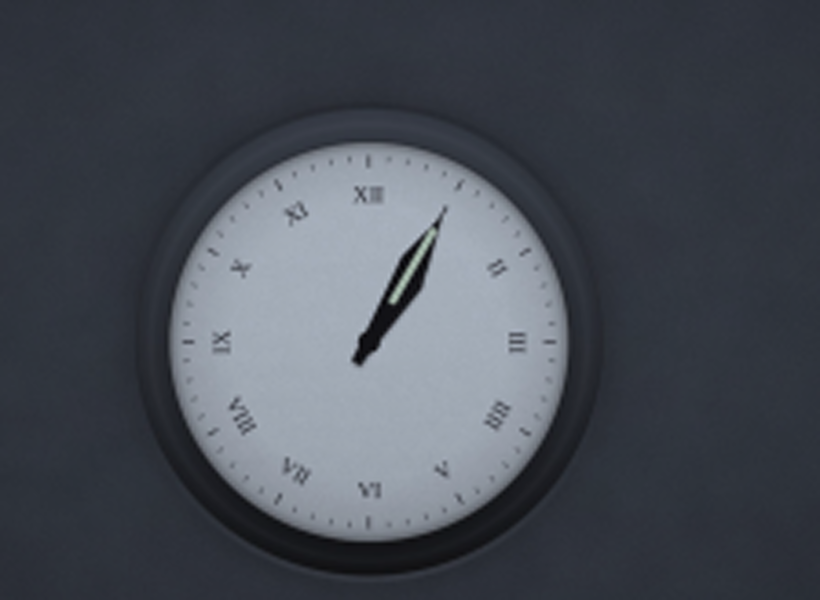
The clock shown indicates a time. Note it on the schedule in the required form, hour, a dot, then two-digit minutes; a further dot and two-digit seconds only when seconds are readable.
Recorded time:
1.05
